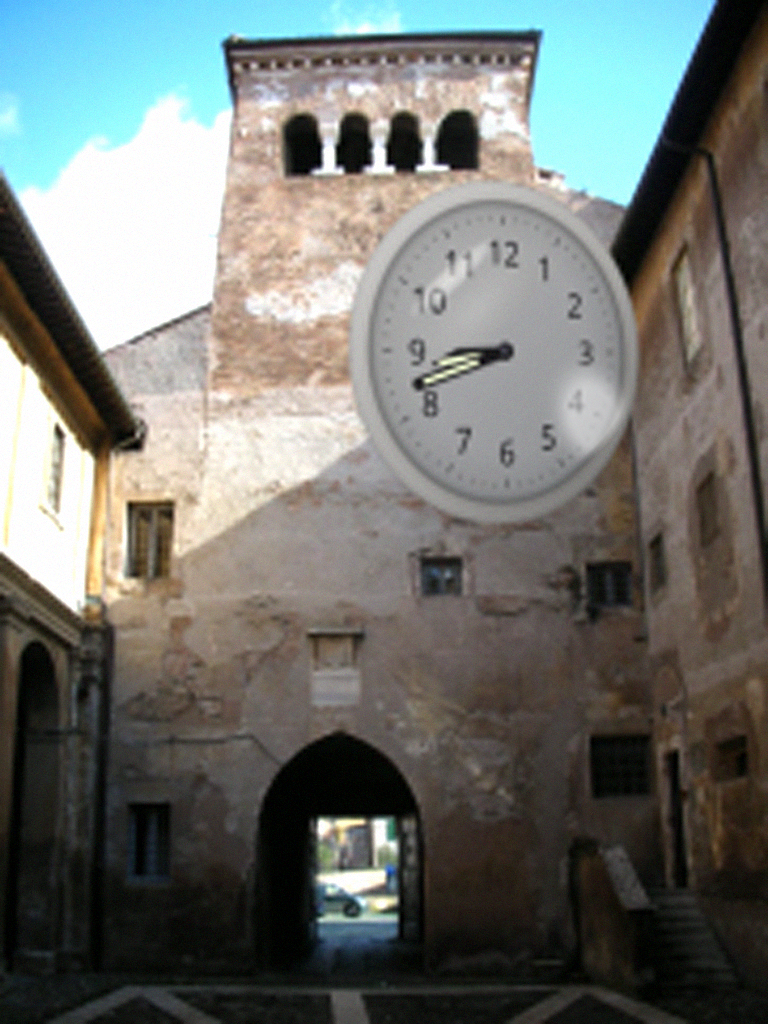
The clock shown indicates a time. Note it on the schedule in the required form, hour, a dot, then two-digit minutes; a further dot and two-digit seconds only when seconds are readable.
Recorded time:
8.42
